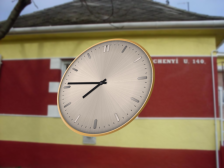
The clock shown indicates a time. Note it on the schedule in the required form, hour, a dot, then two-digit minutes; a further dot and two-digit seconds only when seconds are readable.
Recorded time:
7.46
